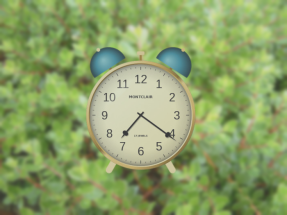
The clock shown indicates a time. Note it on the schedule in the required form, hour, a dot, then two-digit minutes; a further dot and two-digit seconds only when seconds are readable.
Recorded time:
7.21
